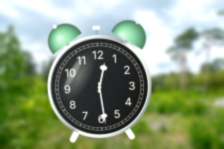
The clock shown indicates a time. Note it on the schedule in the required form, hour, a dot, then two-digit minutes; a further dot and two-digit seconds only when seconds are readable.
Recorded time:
12.29
